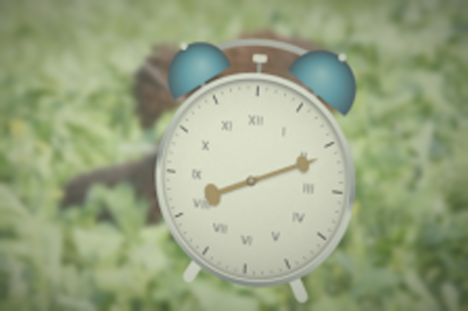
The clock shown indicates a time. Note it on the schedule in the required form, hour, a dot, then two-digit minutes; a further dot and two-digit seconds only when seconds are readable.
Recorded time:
8.11
